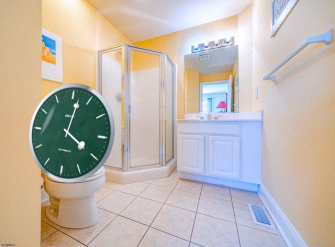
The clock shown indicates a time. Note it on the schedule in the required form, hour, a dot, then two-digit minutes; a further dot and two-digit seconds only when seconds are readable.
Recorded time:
4.02
